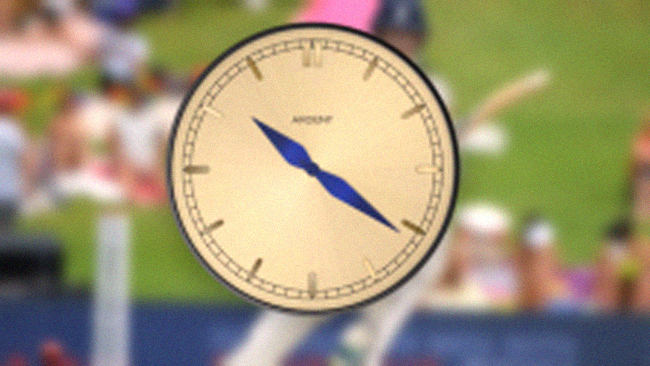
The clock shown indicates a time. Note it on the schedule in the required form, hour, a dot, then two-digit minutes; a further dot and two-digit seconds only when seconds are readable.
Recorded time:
10.21
